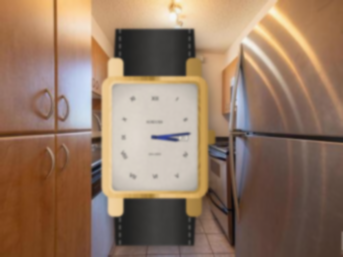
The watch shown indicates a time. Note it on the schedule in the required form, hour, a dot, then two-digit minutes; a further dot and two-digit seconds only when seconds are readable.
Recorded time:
3.14
